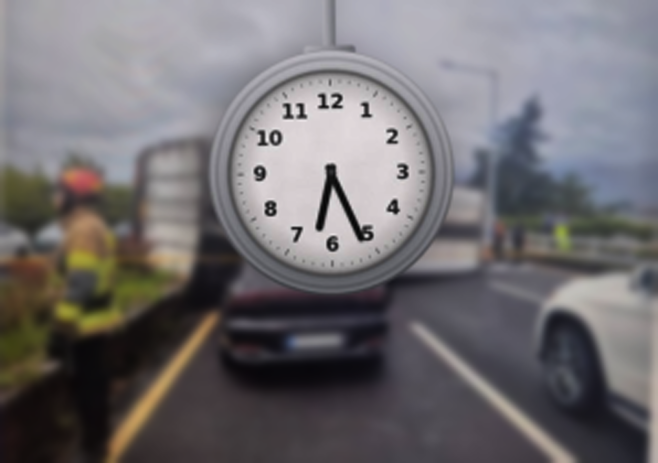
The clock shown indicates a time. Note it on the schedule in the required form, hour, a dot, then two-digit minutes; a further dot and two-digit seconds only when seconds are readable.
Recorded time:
6.26
